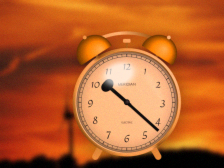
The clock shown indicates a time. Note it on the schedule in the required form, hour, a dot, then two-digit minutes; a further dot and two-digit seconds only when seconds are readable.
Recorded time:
10.22
